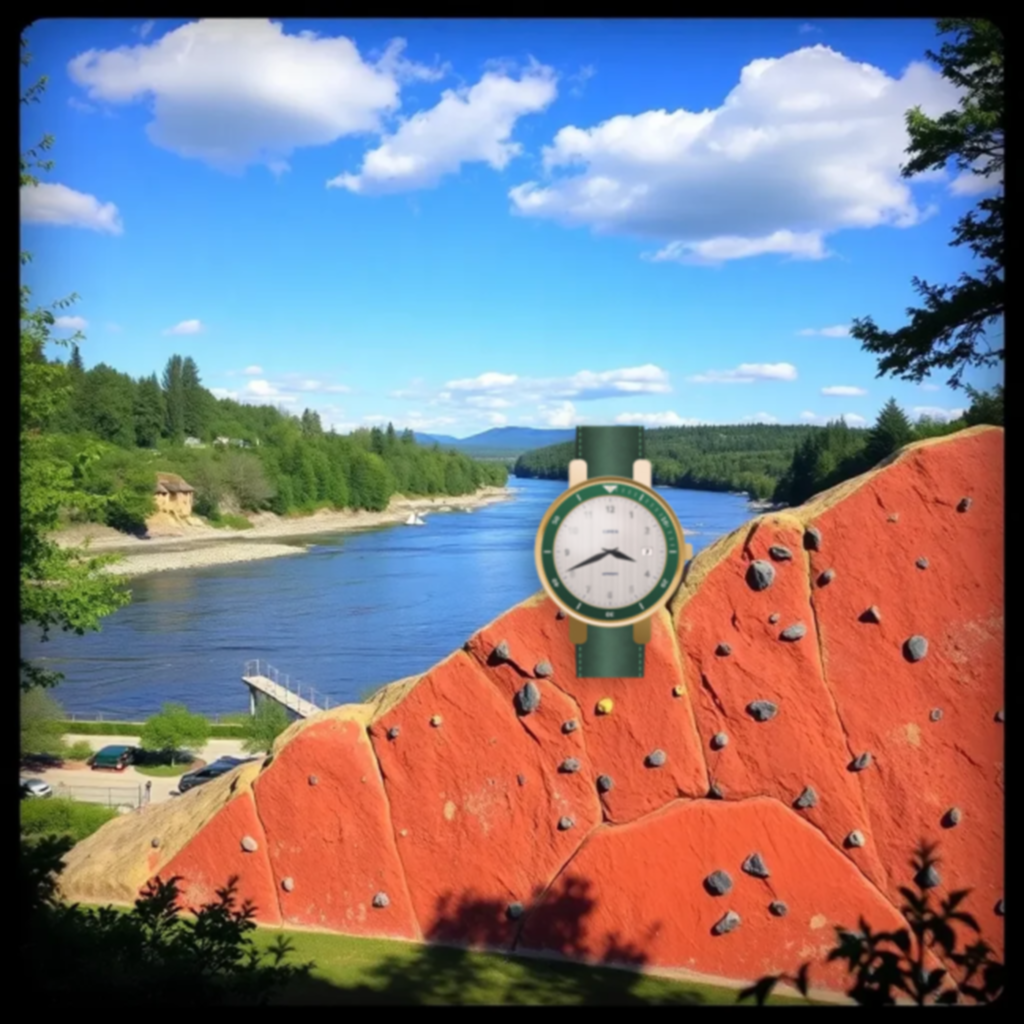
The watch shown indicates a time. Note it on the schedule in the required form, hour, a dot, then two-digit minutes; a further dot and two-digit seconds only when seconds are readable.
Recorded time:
3.41
